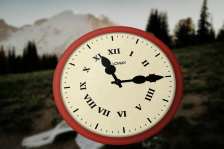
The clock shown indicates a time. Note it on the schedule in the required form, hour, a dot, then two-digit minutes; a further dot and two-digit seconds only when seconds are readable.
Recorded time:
11.15
